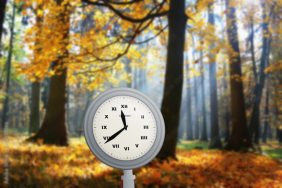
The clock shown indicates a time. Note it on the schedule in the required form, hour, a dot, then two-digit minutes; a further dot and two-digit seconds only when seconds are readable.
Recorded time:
11.39
